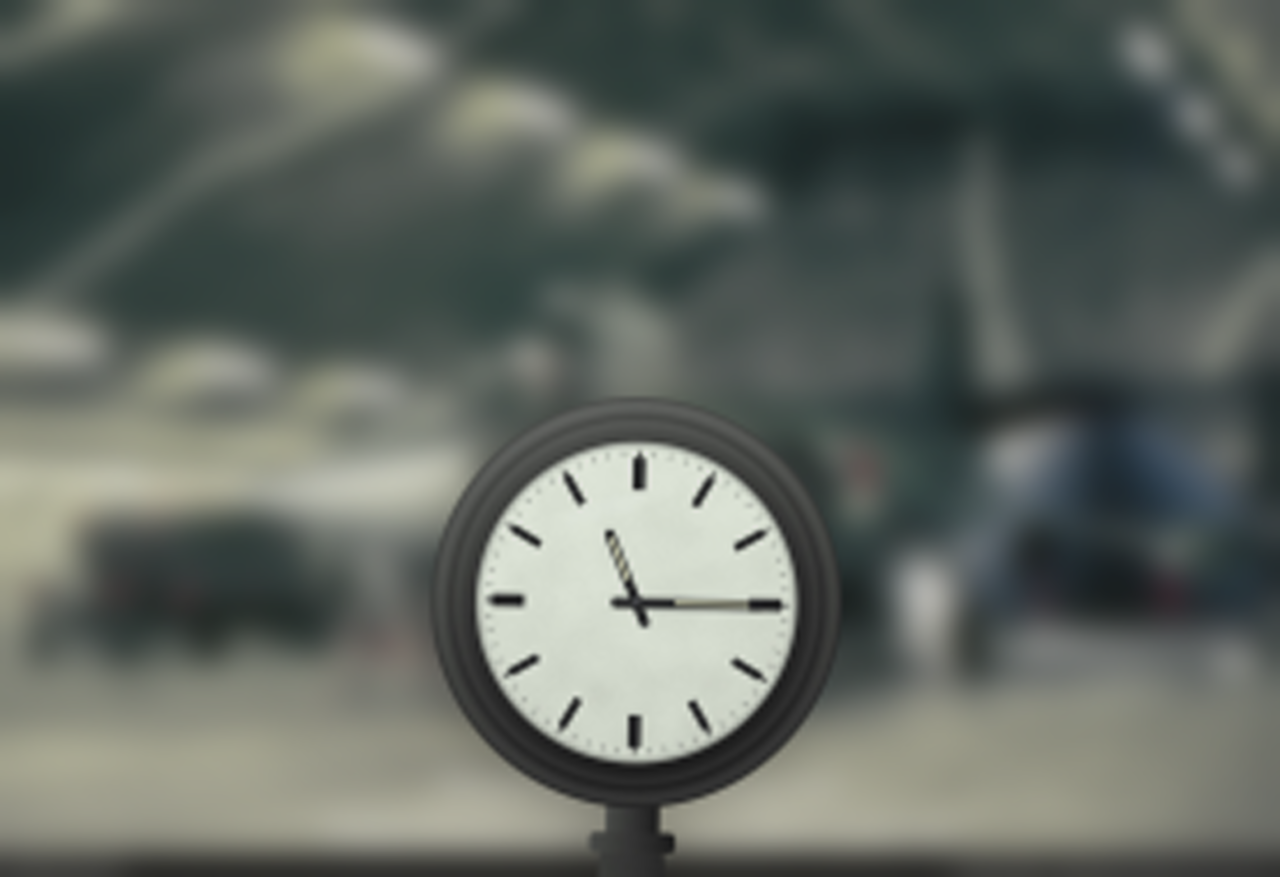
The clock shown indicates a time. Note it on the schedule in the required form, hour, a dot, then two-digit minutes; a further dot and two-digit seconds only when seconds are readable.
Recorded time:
11.15
